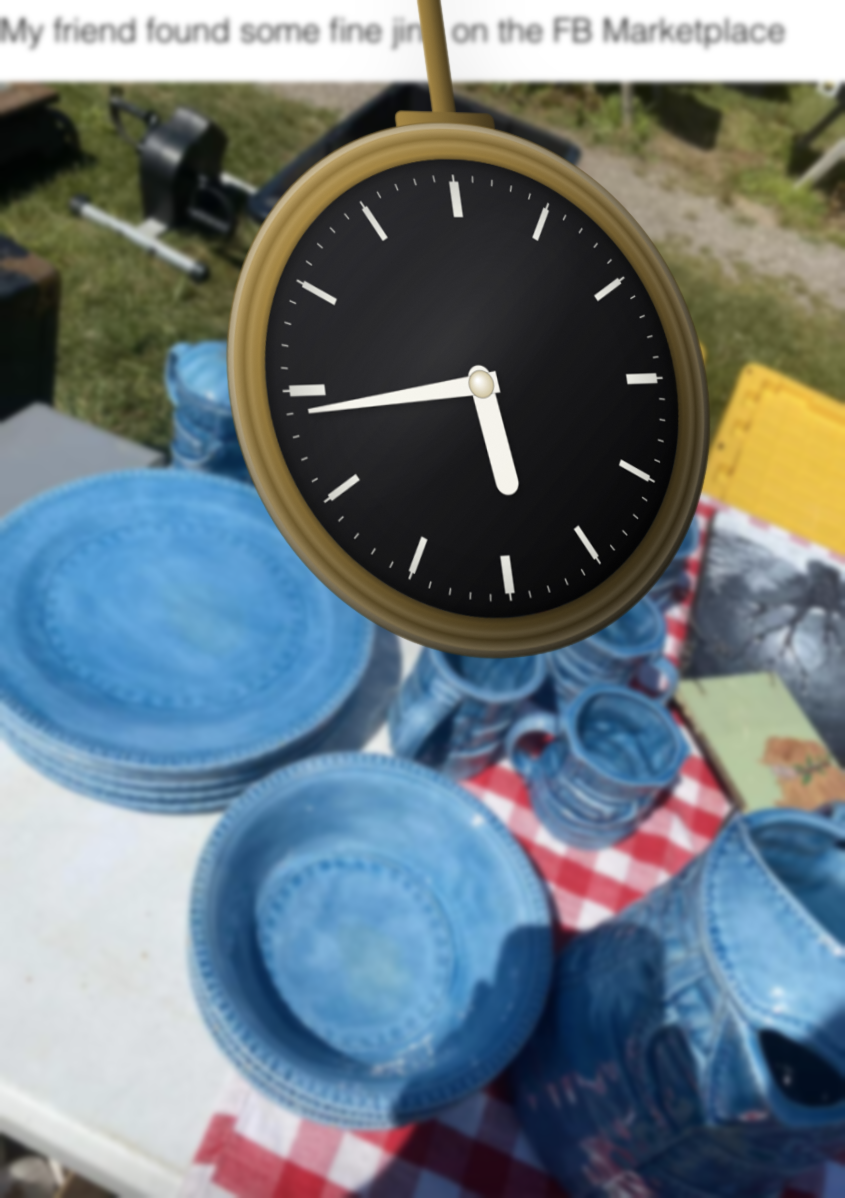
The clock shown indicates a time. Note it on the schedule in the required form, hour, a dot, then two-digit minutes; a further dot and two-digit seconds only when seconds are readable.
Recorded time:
5.44
